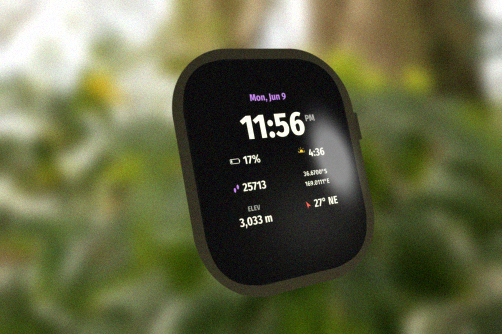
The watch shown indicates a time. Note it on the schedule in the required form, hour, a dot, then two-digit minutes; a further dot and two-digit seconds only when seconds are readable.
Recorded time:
11.56
